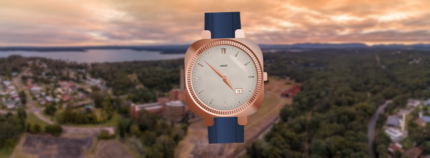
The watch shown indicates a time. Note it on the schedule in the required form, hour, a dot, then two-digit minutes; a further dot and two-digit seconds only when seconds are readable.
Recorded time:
4.52
